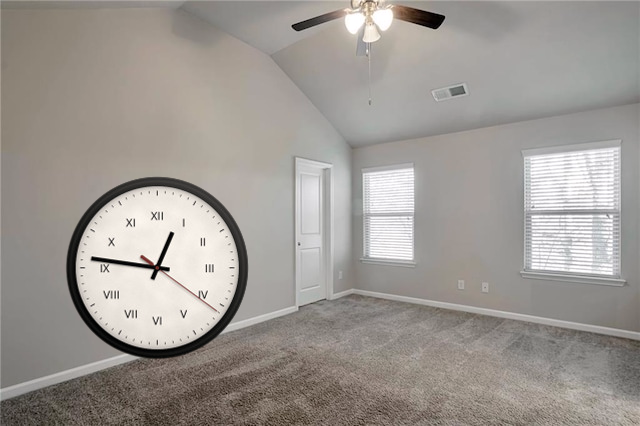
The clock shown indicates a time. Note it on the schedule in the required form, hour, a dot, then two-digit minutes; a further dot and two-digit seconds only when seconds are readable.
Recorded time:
12.46.21
